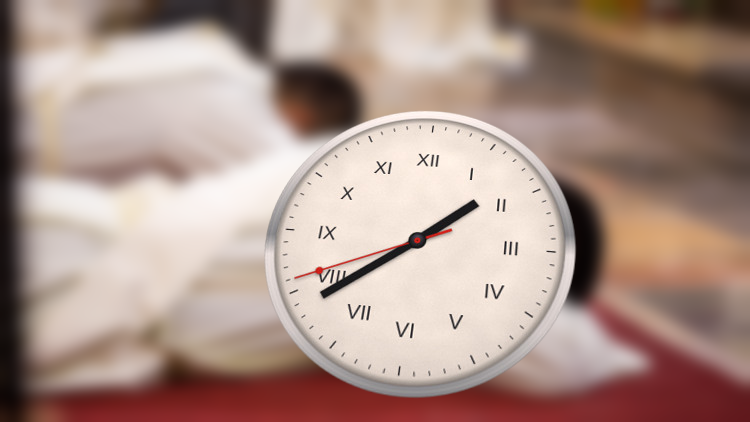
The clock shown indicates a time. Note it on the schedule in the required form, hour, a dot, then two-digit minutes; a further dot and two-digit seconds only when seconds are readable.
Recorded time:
1.38.41
